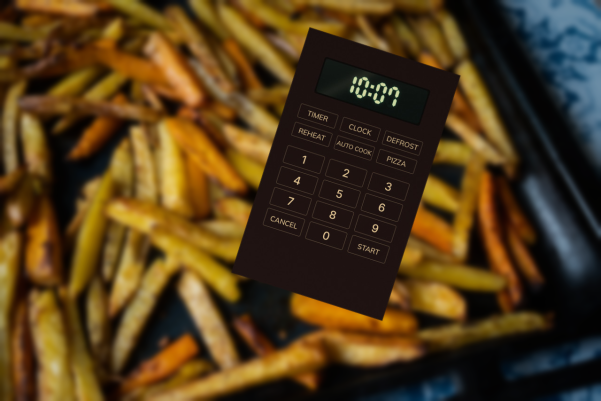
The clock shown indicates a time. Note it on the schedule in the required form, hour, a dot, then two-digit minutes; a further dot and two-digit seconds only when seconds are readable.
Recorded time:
10.07
